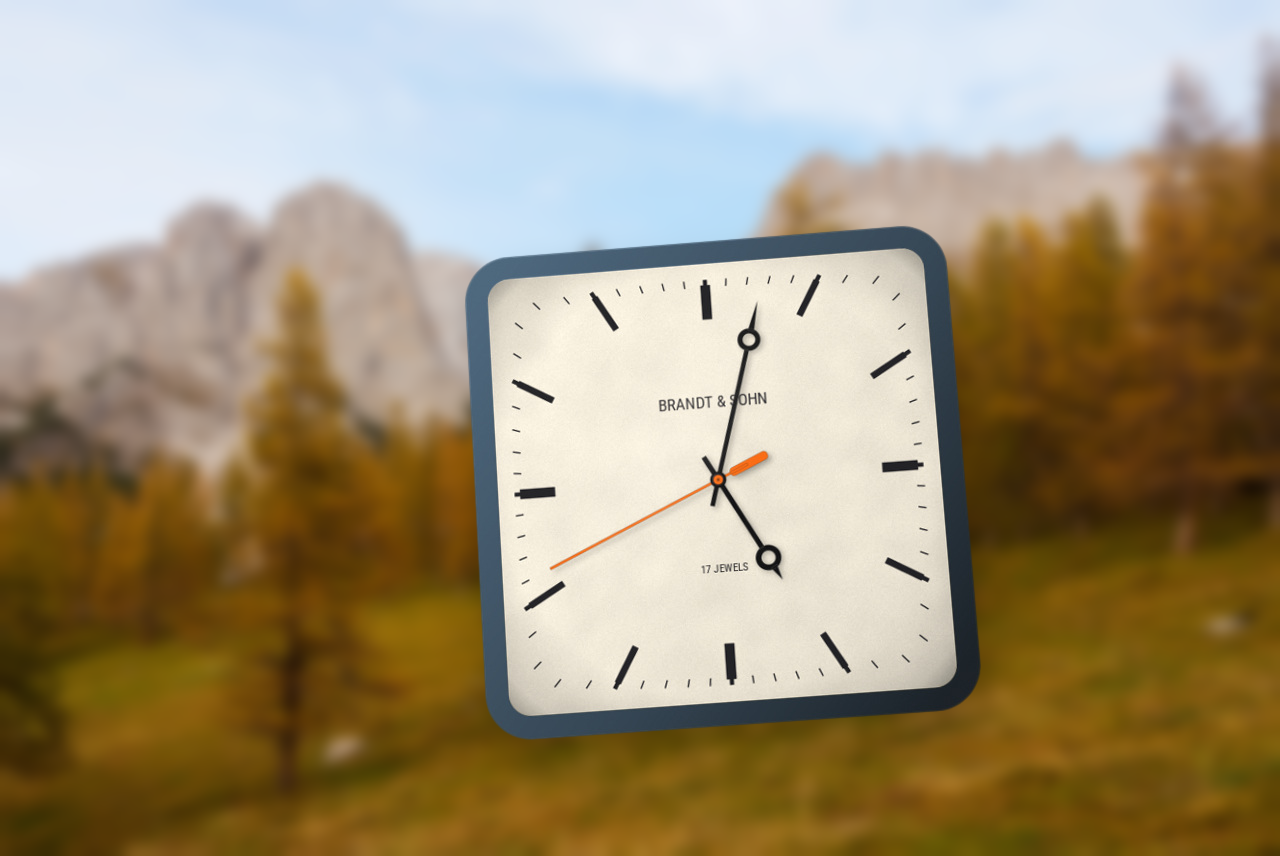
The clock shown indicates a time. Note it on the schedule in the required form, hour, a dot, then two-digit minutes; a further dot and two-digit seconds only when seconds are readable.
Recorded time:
5.02.41
